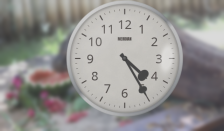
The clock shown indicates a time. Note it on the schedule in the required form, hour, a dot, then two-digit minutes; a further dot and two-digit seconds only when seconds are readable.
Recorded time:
4.25
